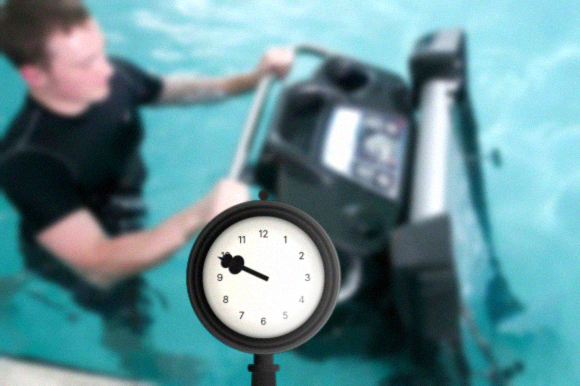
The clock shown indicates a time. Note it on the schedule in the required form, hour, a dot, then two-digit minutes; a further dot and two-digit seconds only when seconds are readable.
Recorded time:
9.49
